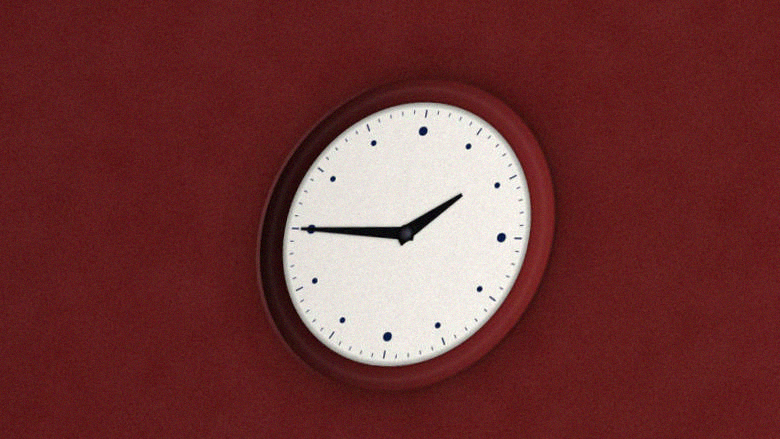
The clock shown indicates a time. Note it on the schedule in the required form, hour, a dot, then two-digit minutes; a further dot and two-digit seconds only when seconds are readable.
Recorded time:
1.45
